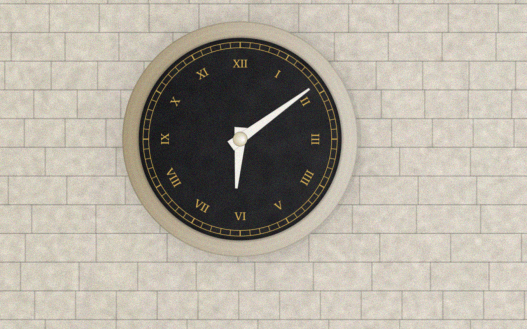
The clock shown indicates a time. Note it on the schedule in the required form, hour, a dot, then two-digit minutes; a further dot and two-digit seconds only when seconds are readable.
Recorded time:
6.09
